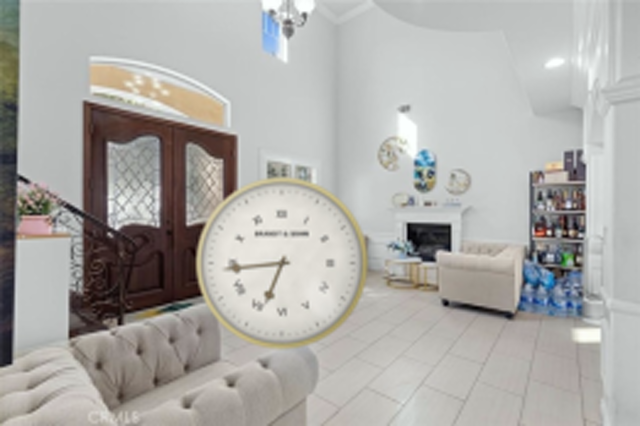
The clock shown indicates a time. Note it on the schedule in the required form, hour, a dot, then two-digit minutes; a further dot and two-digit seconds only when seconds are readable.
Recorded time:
6.44
